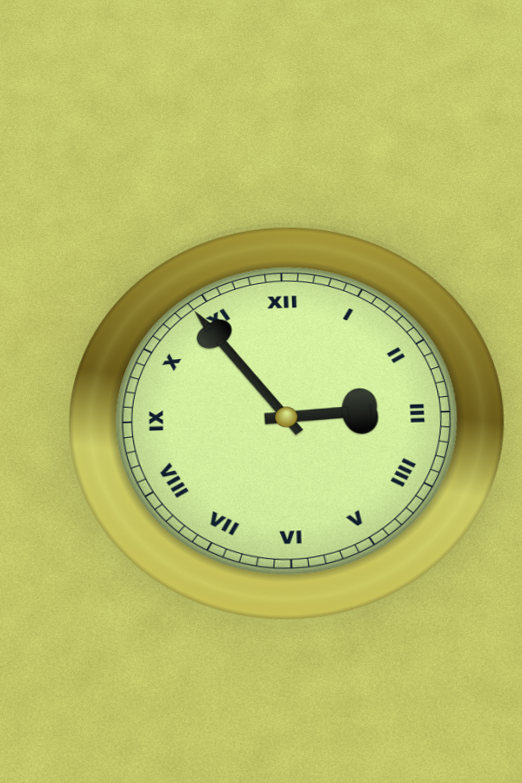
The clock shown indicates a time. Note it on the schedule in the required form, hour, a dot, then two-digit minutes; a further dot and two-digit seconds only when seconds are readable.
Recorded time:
2.54
